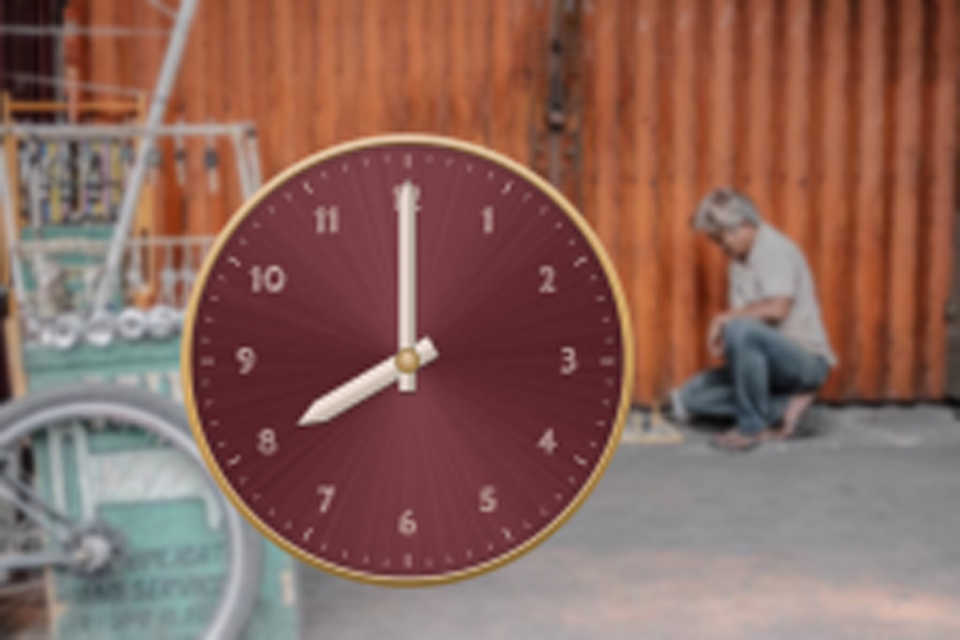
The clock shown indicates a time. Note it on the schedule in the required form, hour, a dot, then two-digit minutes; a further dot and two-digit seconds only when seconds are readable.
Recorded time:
8.00
